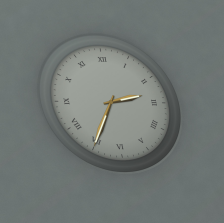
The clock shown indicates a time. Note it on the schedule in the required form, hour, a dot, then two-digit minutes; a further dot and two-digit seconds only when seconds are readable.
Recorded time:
2.35
